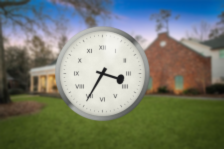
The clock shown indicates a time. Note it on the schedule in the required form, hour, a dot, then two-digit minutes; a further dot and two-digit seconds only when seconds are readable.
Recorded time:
3.35
